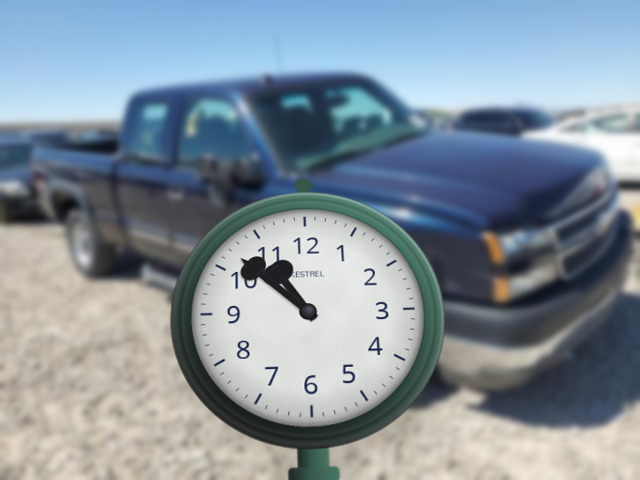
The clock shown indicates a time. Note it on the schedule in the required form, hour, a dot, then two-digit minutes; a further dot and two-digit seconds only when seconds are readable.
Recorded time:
10.52
